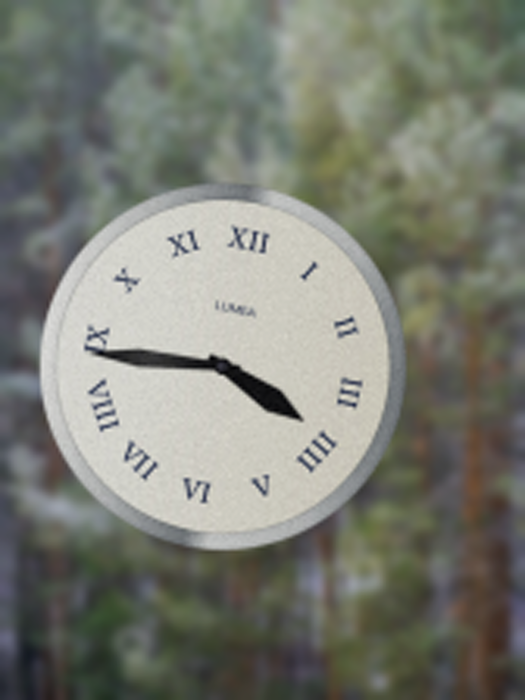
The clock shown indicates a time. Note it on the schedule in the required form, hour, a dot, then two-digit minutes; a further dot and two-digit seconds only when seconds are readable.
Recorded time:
3.44
